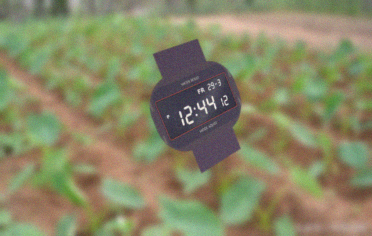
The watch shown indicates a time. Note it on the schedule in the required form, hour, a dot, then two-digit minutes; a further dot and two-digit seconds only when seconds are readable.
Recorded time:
12.44.12
